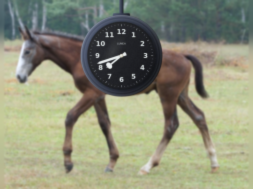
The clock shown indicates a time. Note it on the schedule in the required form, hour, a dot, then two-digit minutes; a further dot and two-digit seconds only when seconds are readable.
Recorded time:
7.42
